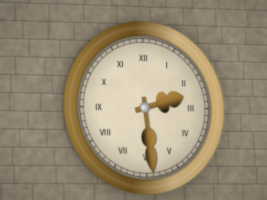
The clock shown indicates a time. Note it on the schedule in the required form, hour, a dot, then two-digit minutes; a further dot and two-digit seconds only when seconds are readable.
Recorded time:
2.29
